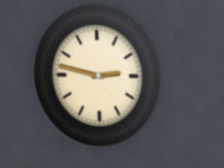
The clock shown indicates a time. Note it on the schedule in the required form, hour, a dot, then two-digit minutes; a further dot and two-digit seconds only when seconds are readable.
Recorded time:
2.47
